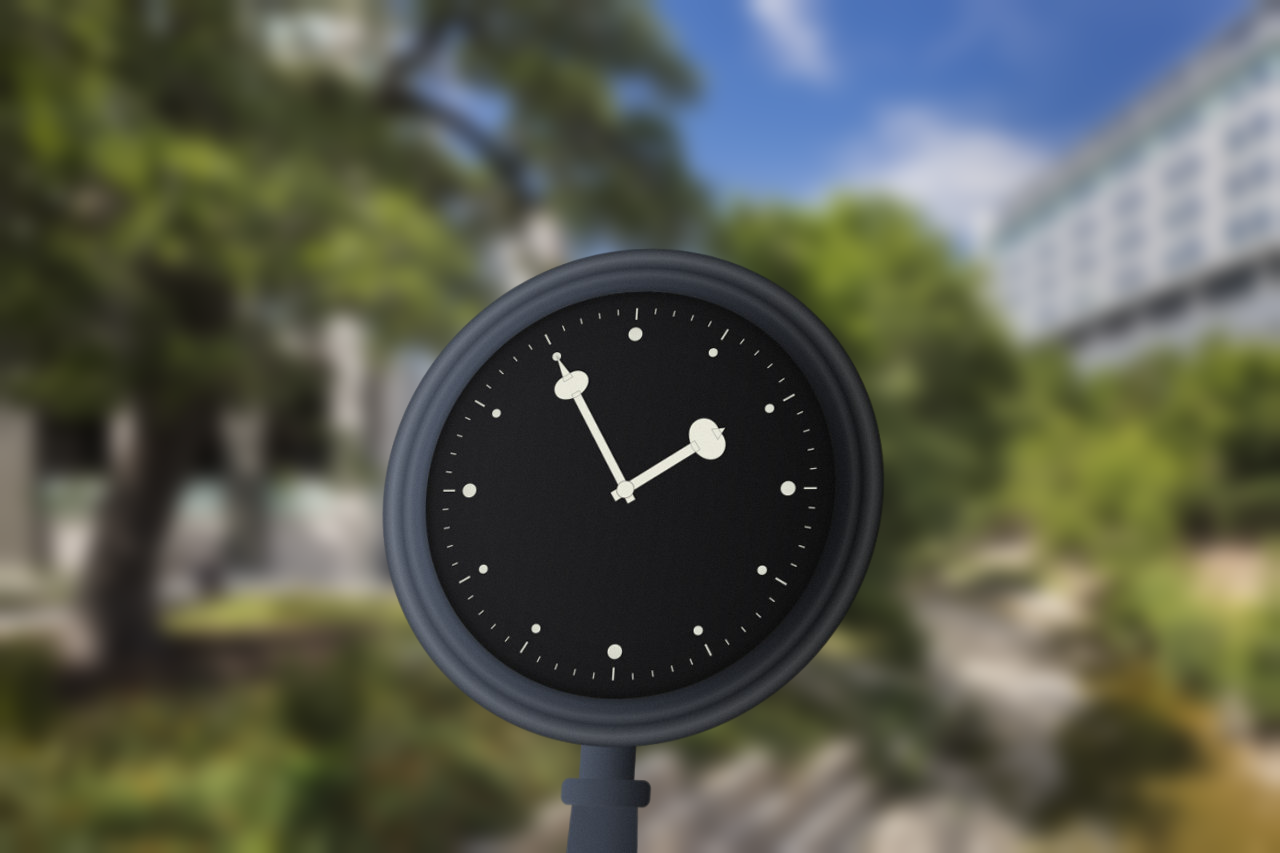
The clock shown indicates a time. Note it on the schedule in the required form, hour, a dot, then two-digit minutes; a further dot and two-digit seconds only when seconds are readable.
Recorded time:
1.55
